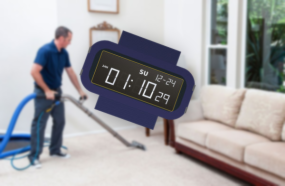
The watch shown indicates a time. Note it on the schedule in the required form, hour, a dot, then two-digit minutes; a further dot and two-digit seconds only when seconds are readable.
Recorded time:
1.10.29
